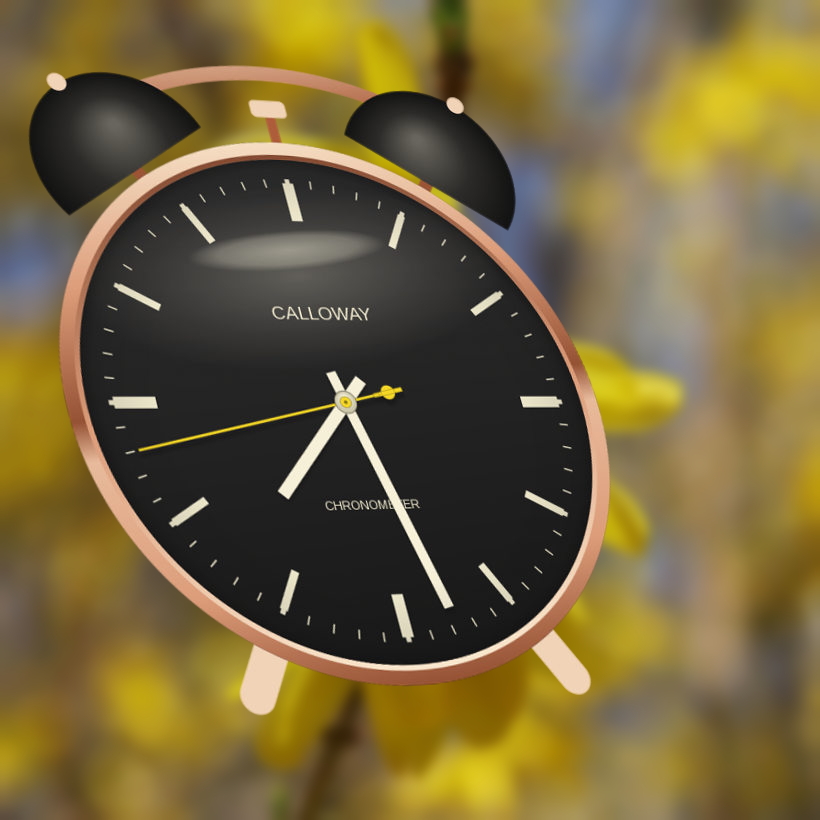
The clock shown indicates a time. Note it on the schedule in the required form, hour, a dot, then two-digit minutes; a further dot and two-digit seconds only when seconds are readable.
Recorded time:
7.27.43
